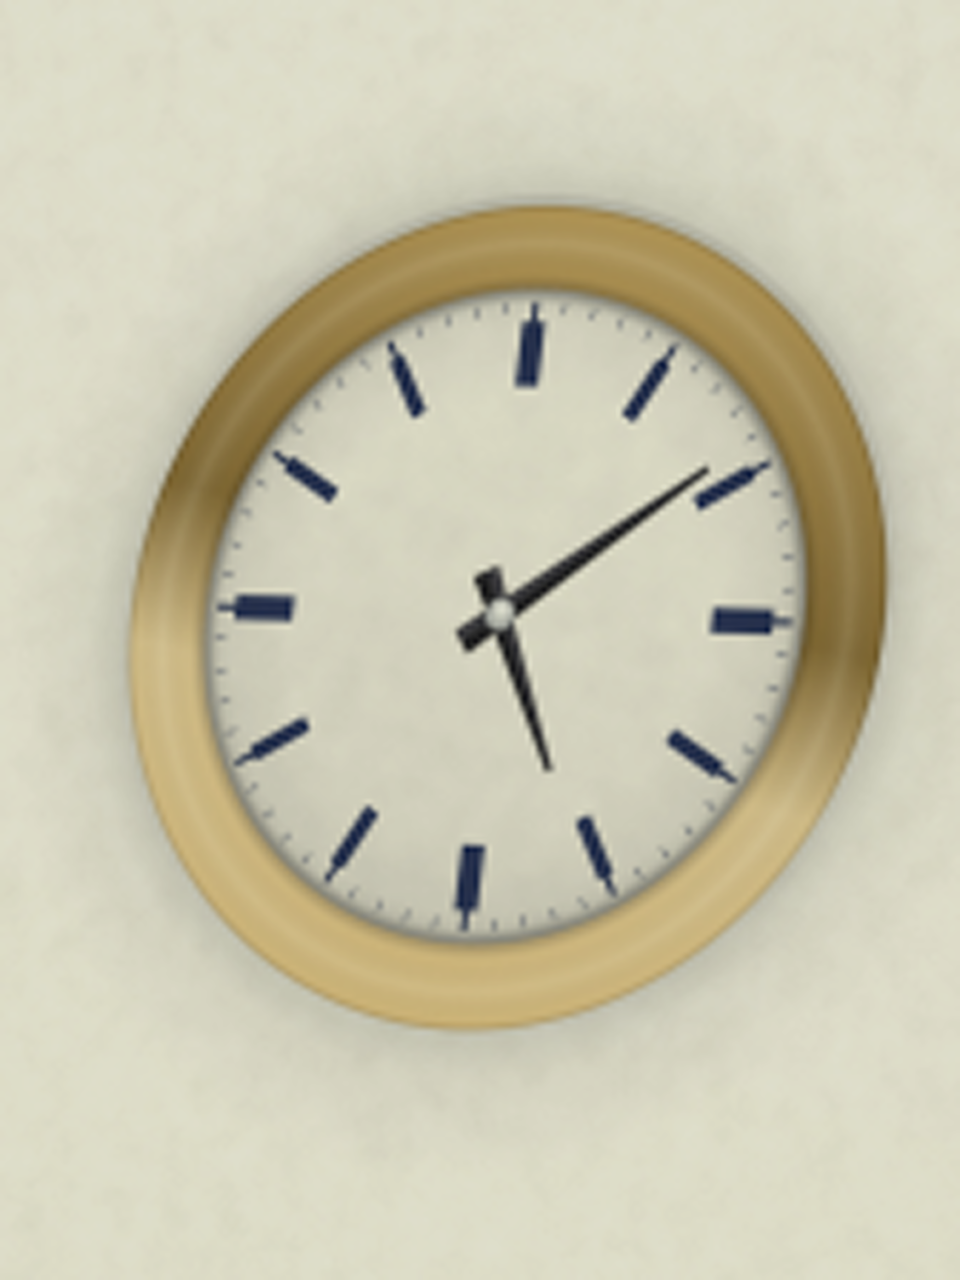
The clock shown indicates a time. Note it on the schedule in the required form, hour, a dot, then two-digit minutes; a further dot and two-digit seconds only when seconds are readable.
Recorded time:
5.09
